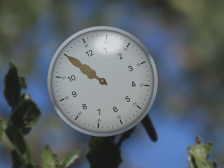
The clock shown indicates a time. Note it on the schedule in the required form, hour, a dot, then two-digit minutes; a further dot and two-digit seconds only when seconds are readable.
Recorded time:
10.55
